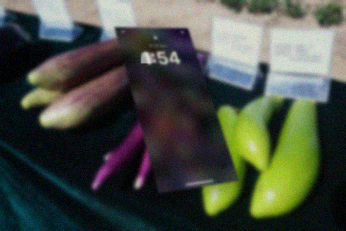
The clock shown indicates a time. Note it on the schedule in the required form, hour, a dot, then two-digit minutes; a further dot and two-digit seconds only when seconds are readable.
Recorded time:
1.54
